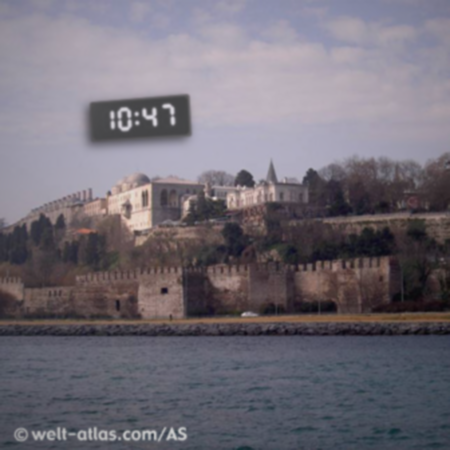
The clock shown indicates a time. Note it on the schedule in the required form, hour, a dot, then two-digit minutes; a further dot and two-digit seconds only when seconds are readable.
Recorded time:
10.47
